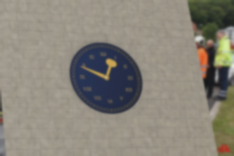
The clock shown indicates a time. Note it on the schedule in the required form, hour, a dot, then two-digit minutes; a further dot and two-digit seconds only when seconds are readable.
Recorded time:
12.49
